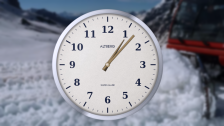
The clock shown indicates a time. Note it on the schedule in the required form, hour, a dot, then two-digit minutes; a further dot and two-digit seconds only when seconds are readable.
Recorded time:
1.07
